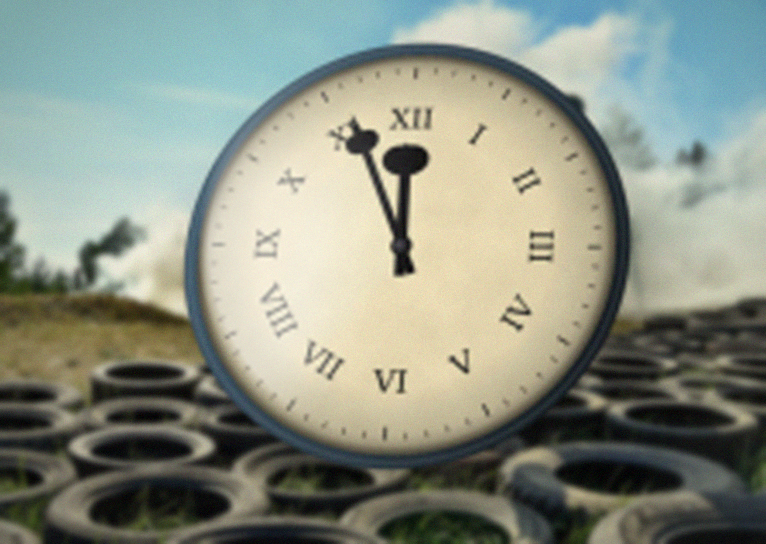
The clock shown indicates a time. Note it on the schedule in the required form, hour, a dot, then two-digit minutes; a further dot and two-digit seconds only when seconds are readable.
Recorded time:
11.56
